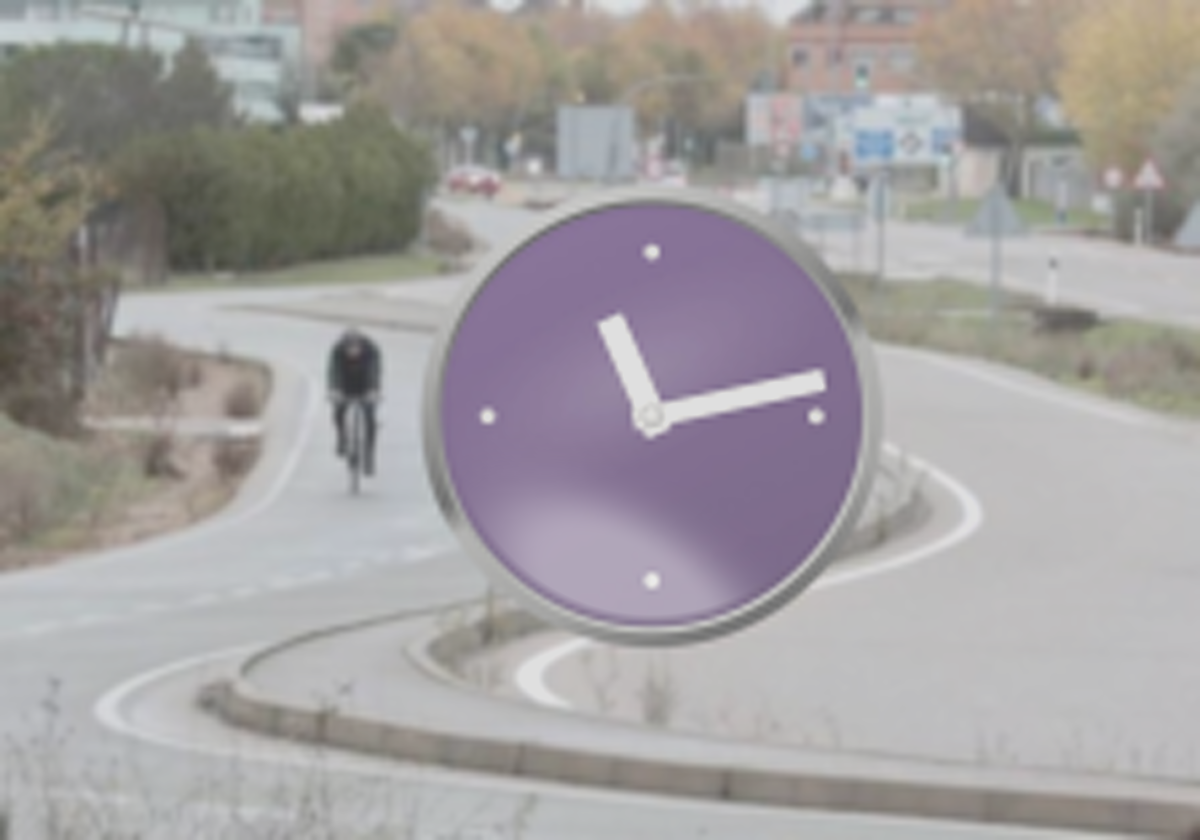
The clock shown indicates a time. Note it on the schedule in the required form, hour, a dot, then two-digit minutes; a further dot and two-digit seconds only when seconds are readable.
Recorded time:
11.13
